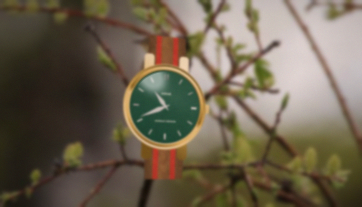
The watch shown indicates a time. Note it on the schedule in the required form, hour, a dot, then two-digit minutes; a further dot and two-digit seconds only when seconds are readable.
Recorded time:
10.41
